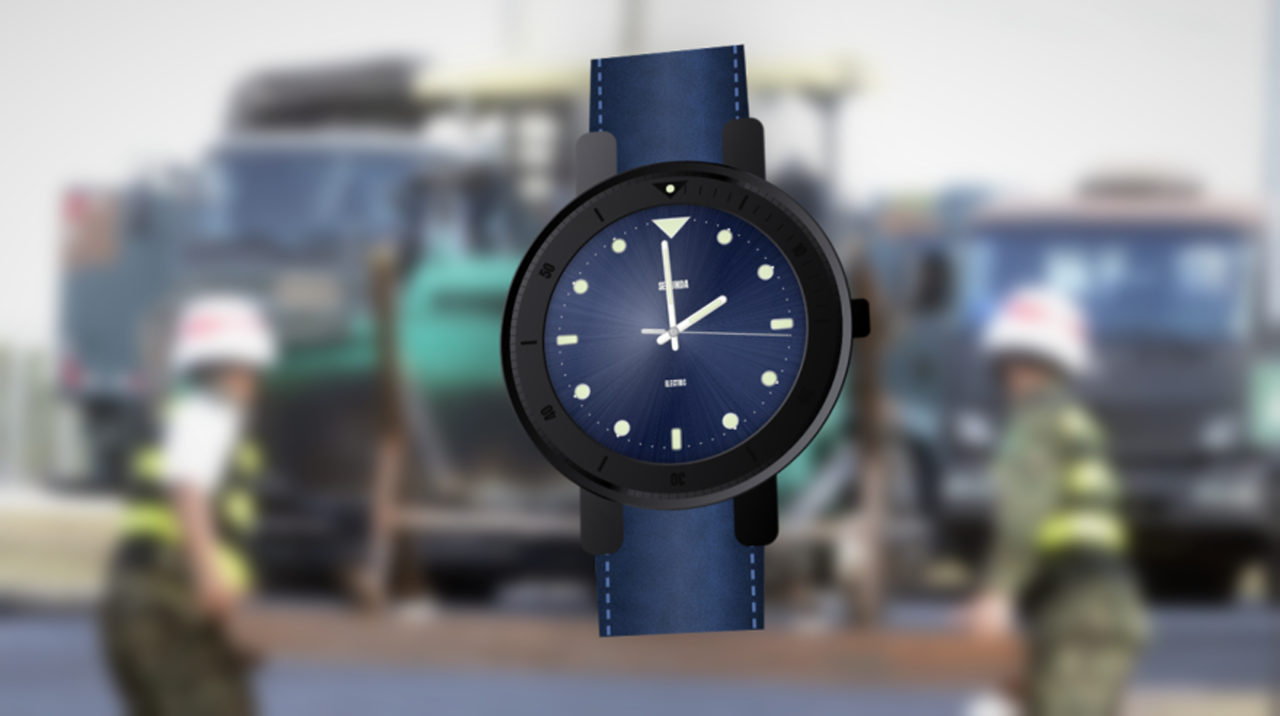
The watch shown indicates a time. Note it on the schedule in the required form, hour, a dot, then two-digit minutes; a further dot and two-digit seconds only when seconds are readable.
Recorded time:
1.59.16
